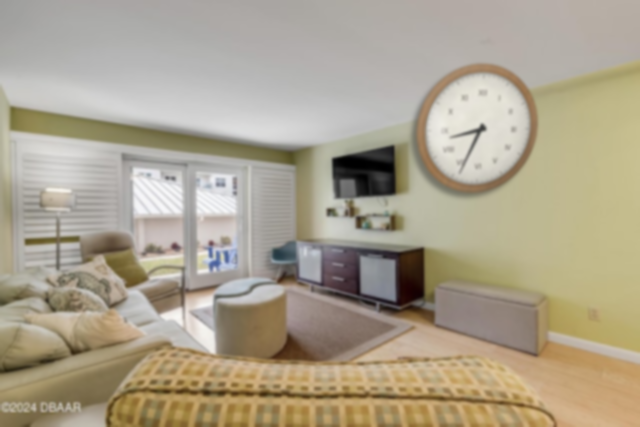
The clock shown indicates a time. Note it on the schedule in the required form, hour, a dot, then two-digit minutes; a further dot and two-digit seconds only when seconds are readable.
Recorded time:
8.34
